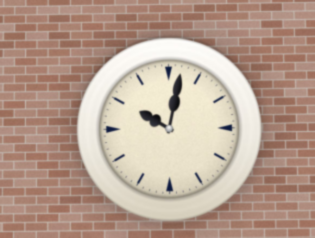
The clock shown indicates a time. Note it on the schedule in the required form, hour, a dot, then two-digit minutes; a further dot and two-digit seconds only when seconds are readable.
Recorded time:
10.02
